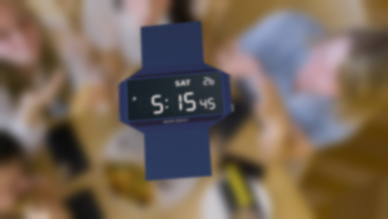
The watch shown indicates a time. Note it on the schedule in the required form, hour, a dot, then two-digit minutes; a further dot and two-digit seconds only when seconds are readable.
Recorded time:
5.15
